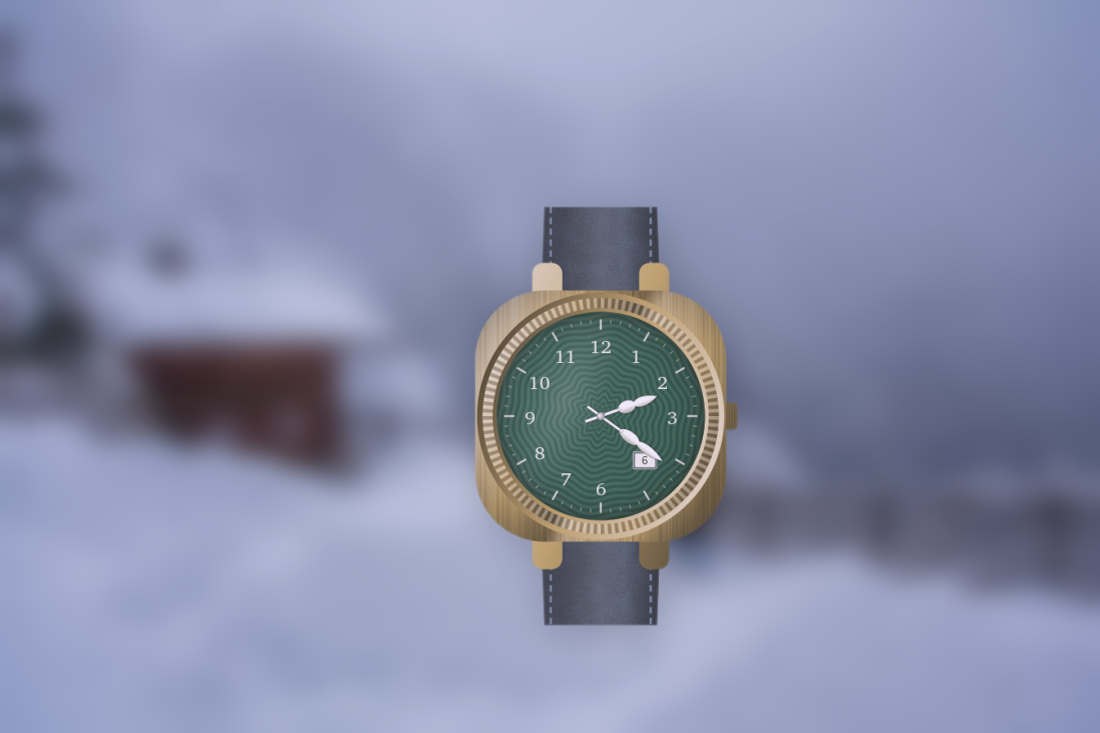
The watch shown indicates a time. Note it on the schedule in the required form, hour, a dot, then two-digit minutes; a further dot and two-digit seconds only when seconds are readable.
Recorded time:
2.21
